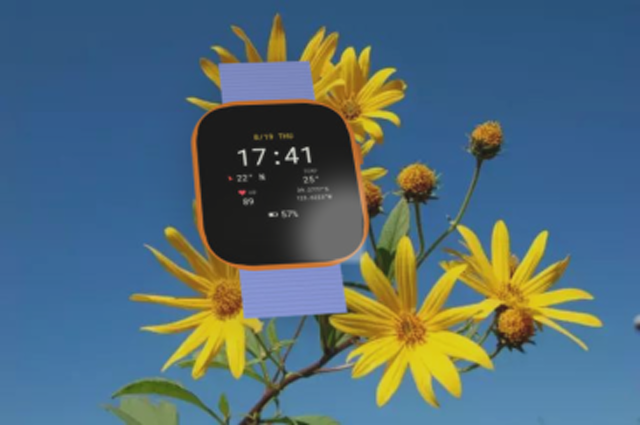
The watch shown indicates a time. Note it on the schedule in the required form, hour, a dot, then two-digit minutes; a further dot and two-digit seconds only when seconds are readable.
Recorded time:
17.41
